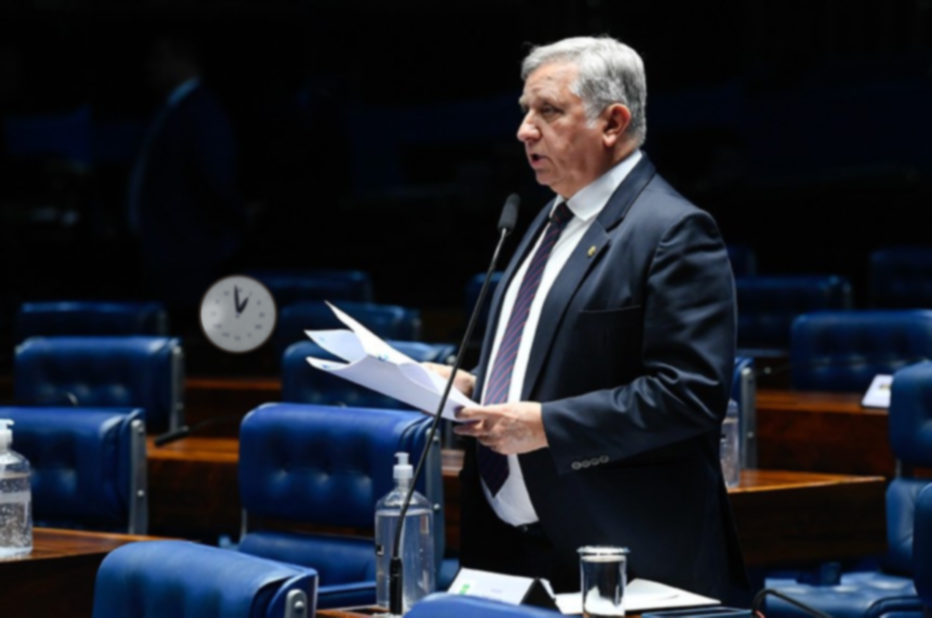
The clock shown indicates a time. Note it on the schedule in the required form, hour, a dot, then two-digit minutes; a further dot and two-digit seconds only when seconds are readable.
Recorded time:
12.59
